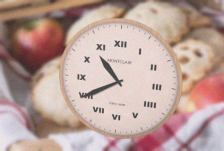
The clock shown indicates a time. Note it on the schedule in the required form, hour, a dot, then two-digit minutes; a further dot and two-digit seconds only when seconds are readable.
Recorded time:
10.40
